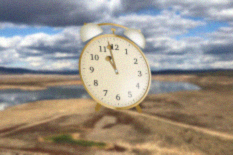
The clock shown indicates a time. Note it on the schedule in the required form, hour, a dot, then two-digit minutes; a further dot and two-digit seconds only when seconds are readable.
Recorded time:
10.58
